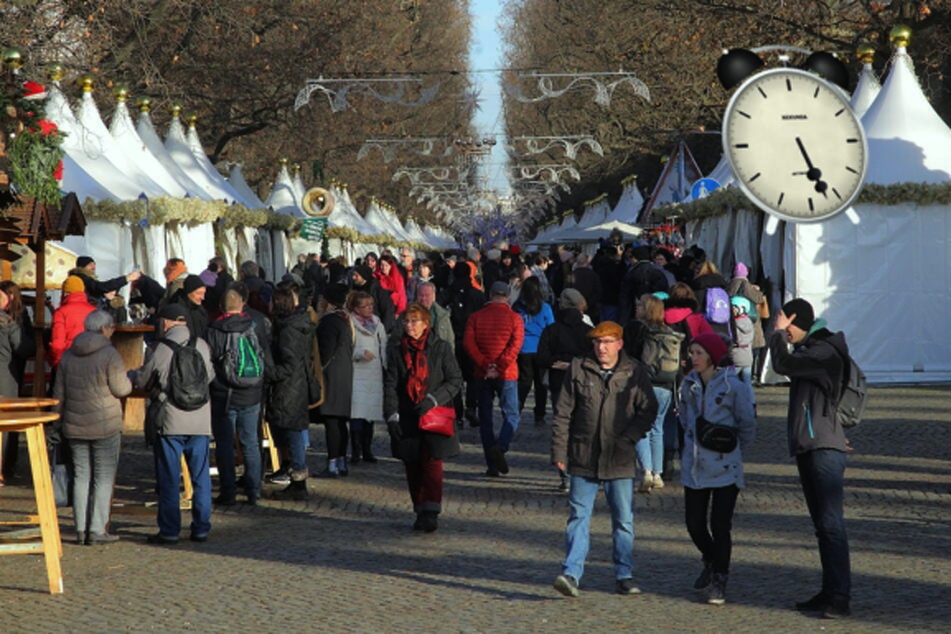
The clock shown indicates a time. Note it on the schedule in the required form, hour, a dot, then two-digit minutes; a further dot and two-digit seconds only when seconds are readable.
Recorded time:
5.27
